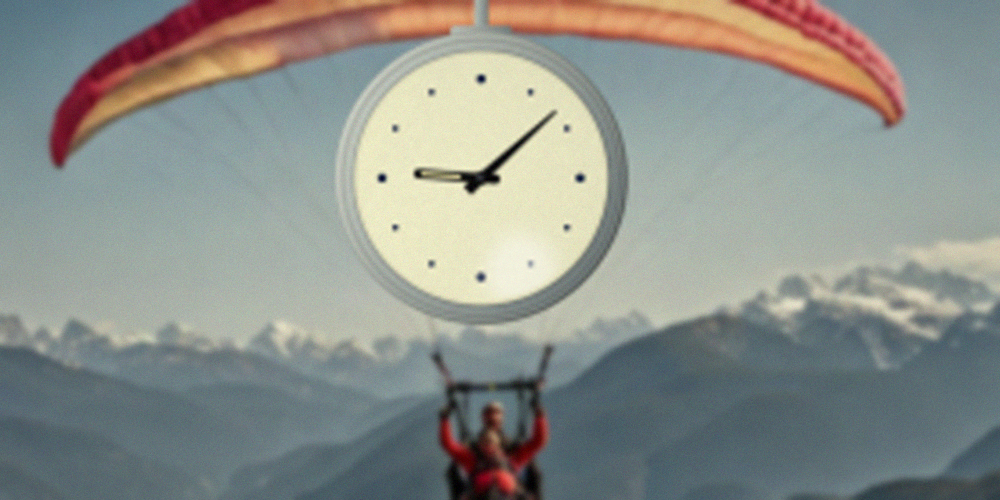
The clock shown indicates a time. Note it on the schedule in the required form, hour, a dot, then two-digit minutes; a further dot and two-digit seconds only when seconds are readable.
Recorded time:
9.08
